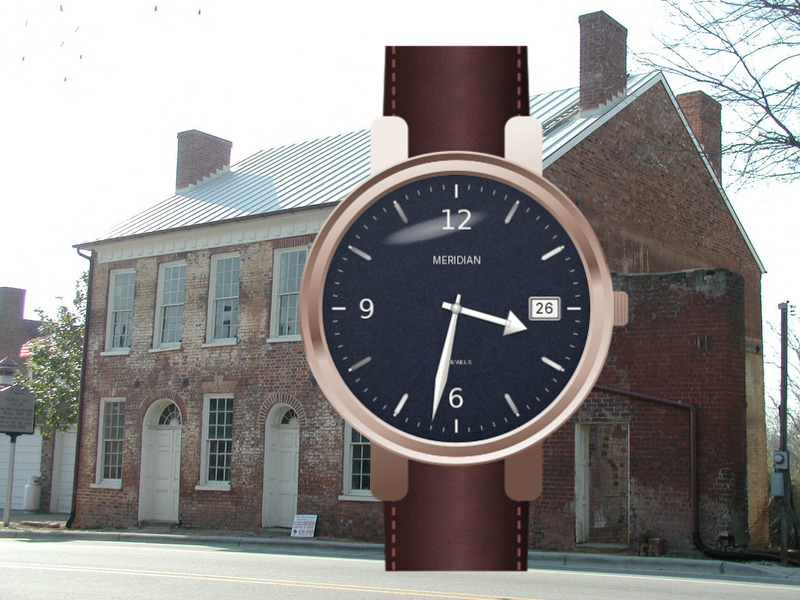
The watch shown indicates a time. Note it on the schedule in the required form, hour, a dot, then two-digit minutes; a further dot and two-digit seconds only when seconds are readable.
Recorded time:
3.32
